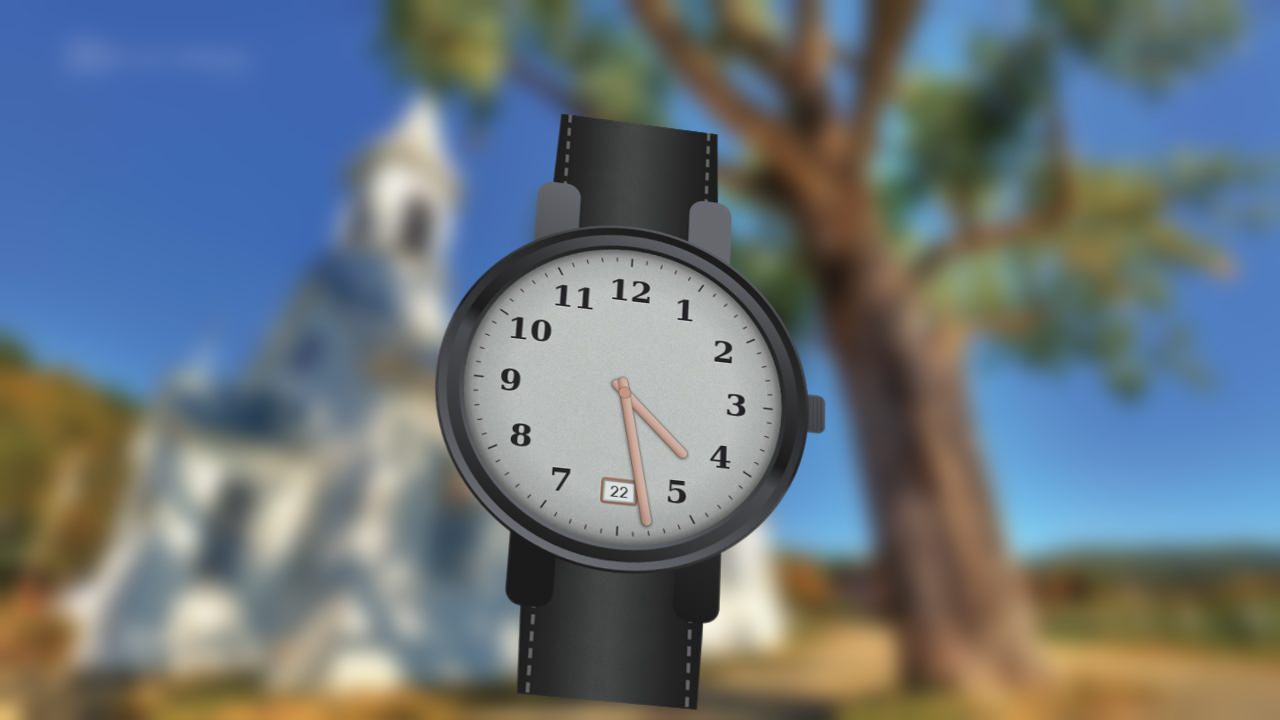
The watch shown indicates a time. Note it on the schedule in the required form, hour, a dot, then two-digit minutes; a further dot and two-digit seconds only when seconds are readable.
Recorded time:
4.28
